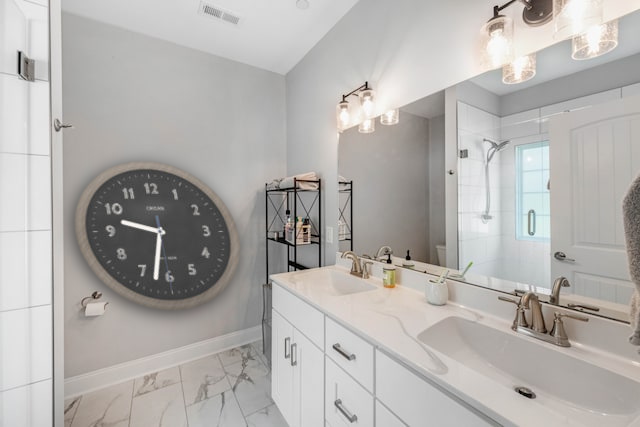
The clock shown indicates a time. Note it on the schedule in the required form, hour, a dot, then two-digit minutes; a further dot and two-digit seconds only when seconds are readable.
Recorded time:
9.32.30
